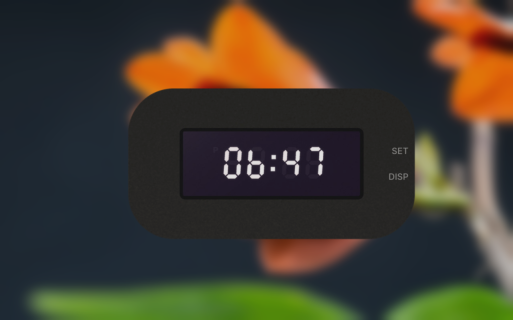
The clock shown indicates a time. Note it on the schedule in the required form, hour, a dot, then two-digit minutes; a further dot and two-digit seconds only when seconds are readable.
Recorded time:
6.47
